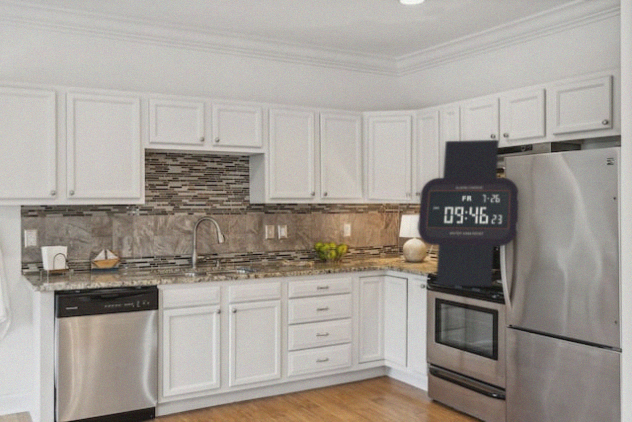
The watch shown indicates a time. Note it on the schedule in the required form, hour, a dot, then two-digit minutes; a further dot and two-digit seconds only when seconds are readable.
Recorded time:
9.46
